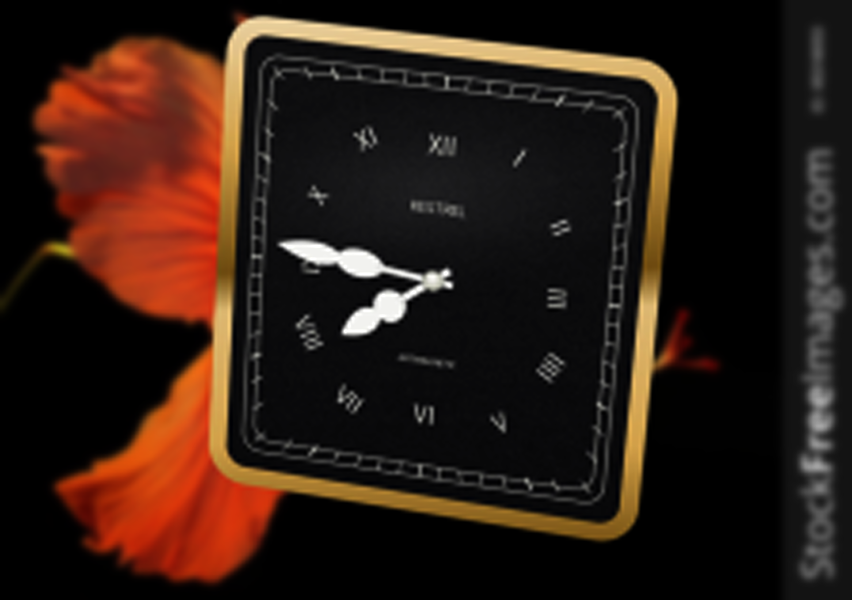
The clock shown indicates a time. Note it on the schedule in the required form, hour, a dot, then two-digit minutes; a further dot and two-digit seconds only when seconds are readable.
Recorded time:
7.46
